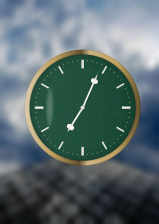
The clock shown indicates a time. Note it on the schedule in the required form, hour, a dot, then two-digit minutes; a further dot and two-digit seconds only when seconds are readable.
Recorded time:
7.04
